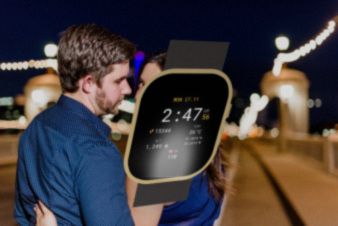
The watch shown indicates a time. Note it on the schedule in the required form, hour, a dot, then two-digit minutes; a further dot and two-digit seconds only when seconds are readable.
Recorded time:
2.47
